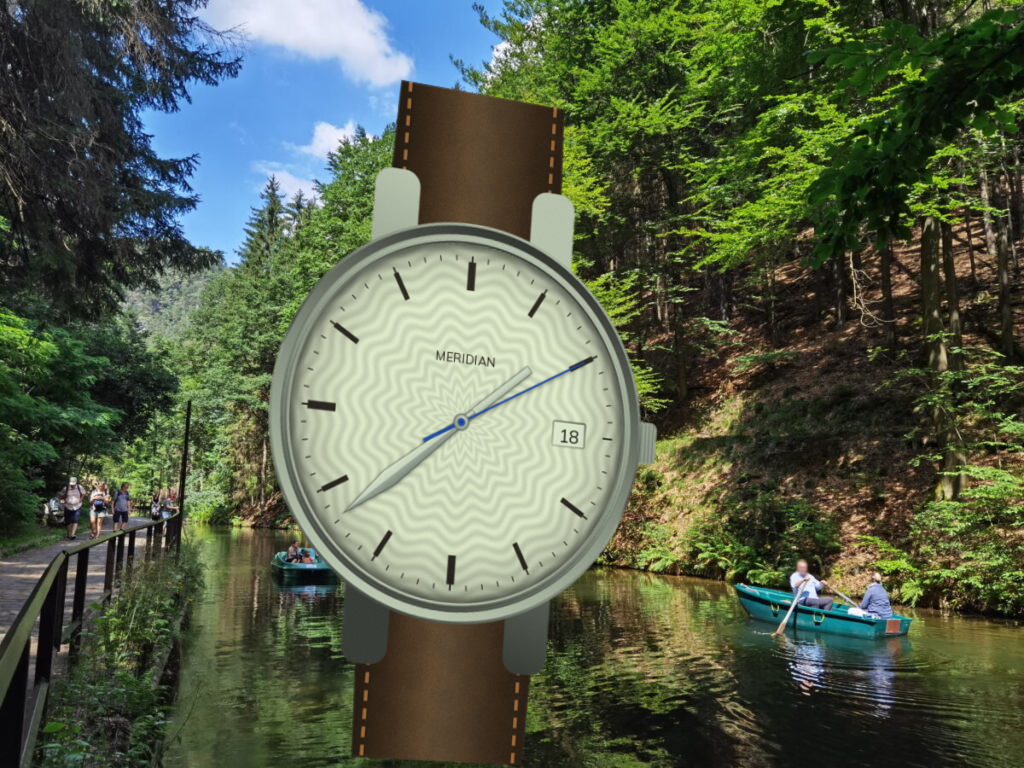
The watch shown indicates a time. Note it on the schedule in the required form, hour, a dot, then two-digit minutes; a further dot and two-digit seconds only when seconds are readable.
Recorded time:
1.38.10
